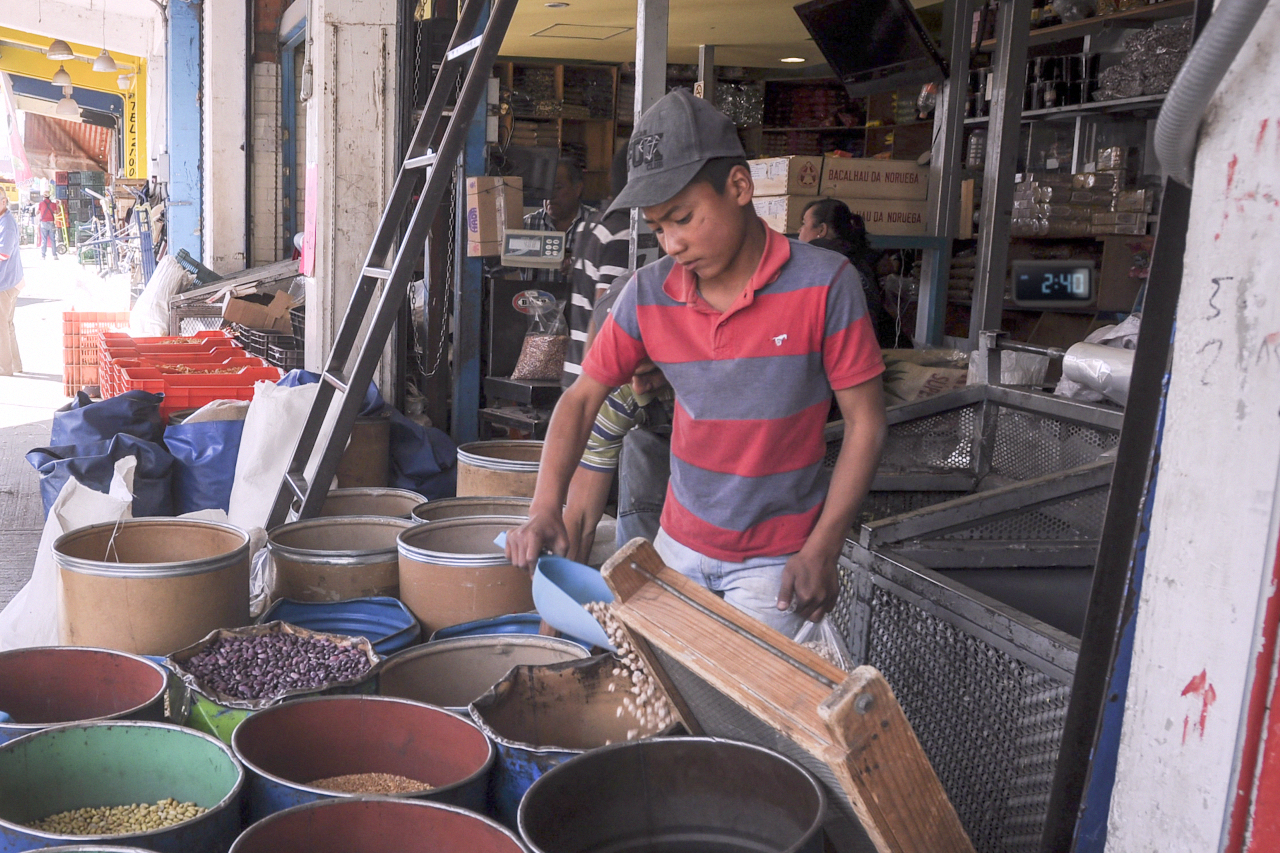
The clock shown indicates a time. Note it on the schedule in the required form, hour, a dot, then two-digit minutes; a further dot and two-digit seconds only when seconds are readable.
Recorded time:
2.40
